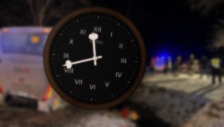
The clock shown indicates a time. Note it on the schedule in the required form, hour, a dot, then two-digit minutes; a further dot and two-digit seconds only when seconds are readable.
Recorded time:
11.42
